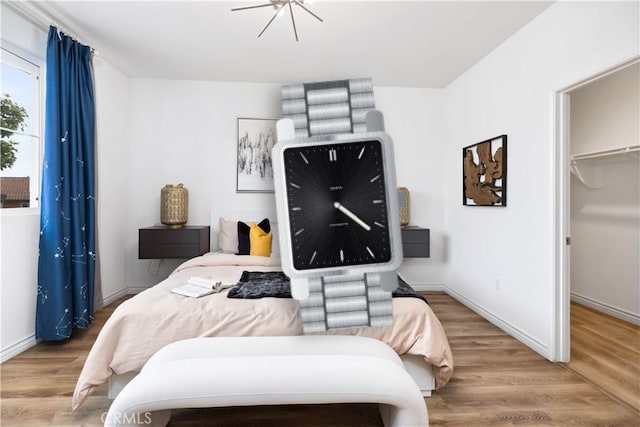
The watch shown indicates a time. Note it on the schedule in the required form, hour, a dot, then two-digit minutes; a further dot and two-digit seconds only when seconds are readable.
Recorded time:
4.22
